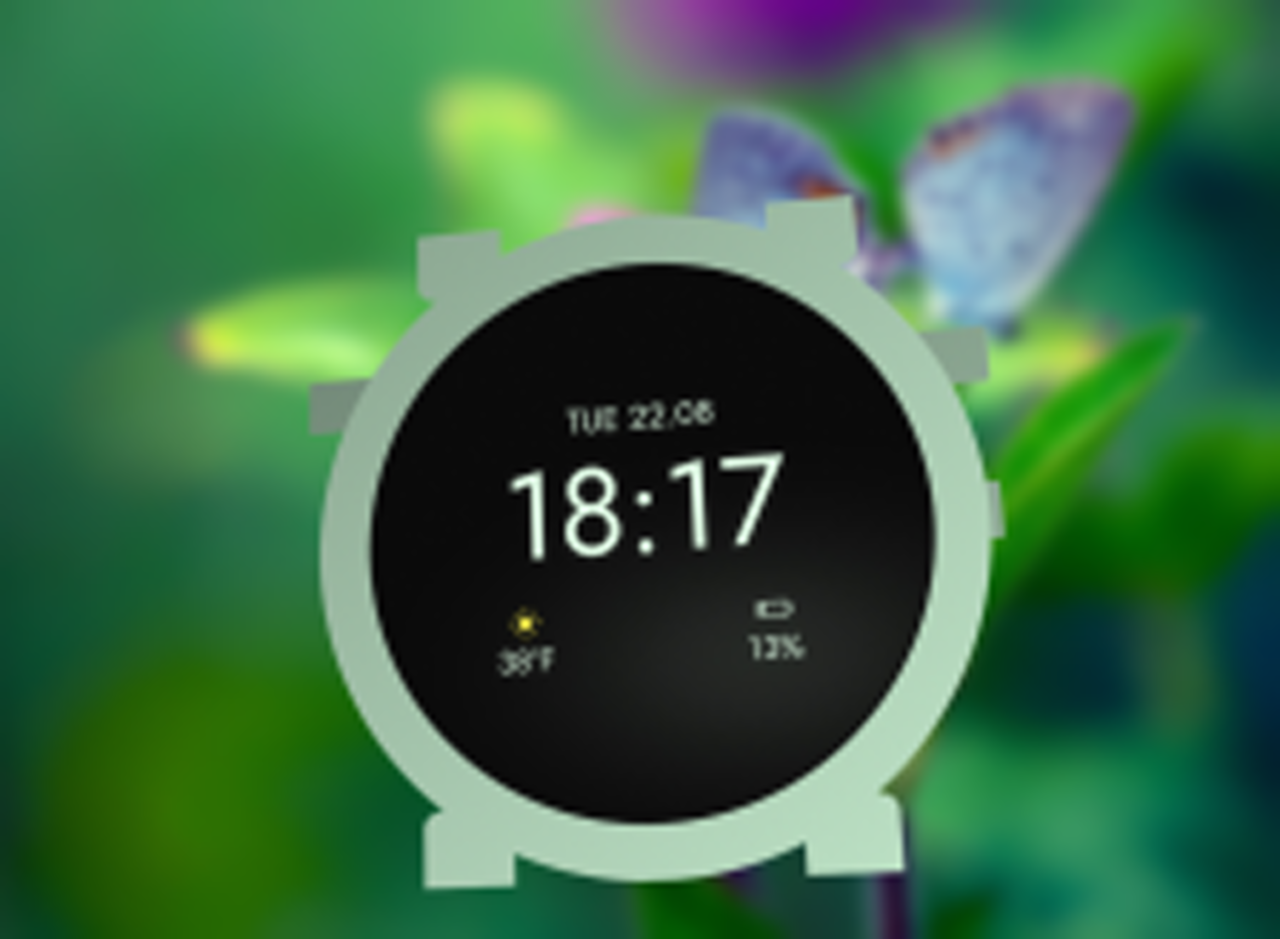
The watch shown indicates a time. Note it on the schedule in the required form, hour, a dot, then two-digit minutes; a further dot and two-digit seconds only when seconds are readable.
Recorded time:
18.17
